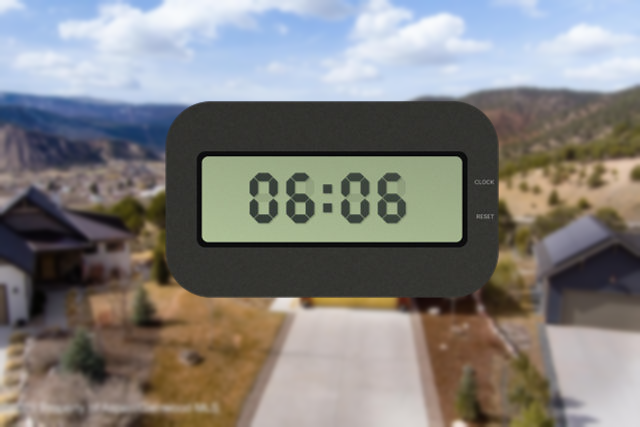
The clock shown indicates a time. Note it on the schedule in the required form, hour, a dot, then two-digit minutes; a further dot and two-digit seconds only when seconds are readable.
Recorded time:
6.06
